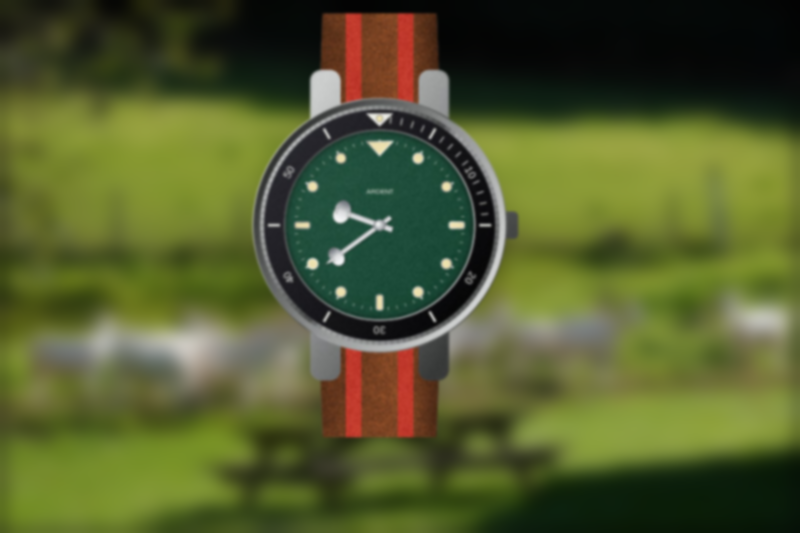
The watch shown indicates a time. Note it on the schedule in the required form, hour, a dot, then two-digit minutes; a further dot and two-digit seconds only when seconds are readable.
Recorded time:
9.39
